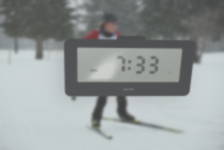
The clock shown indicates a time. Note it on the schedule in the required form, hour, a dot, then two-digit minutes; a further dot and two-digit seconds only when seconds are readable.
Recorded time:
7.33
